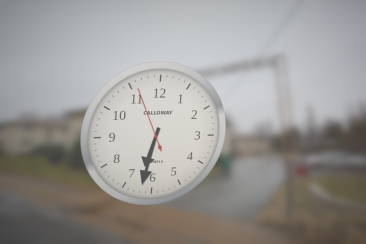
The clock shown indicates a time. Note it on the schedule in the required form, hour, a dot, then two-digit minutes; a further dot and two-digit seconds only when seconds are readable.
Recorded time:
6.31.56
